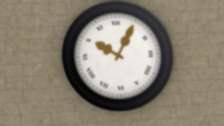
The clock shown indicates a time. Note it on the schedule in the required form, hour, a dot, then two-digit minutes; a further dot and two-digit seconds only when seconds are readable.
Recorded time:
10.05
